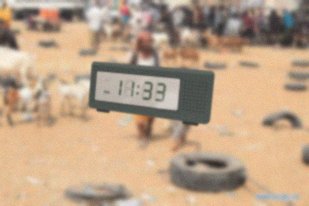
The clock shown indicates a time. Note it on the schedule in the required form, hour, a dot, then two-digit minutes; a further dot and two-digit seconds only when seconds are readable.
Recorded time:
11.33
